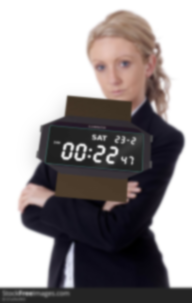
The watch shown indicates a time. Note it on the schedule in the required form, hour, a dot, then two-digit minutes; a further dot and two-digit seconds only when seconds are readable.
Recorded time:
0.22
